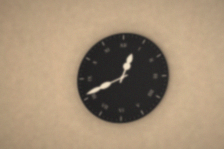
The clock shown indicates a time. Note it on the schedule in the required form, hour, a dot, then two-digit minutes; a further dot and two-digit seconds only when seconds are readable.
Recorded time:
12.41
